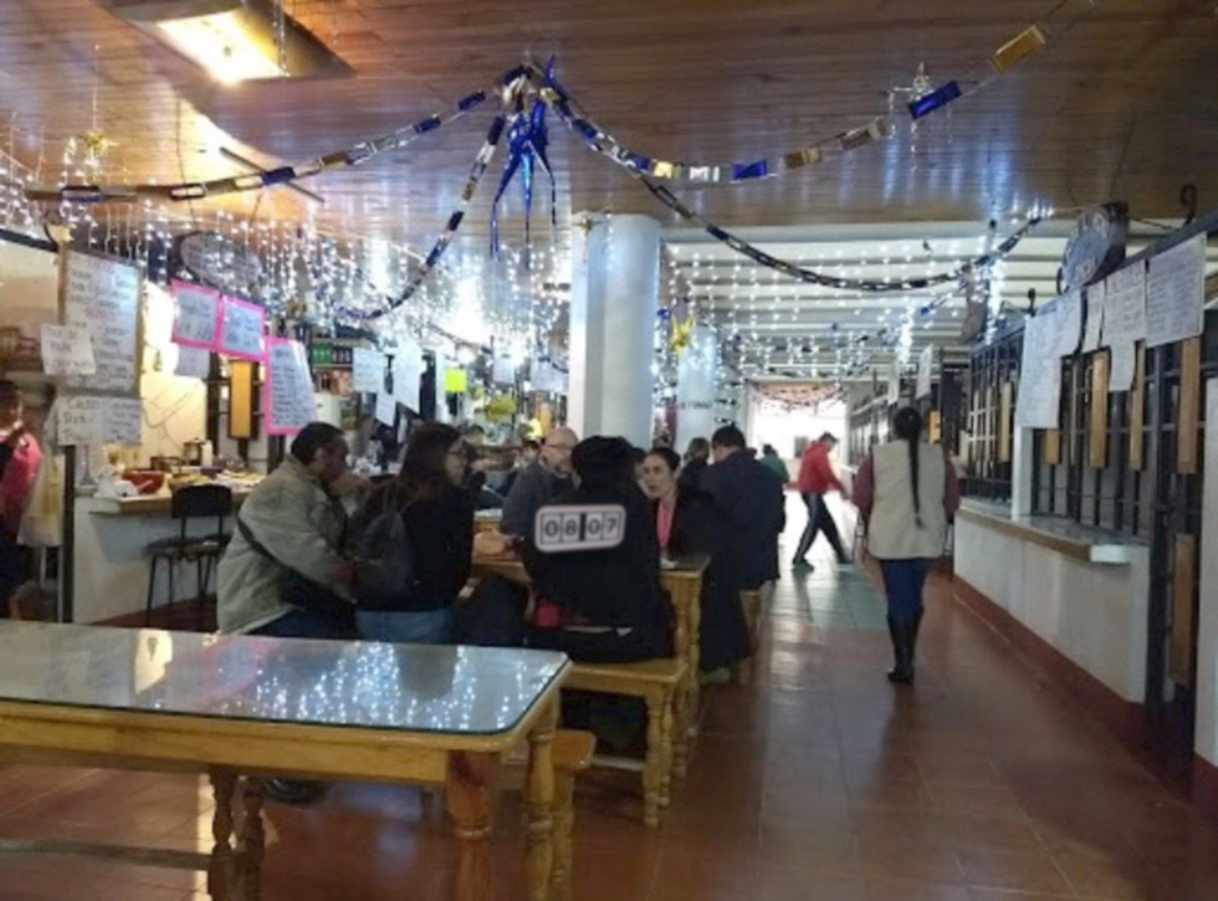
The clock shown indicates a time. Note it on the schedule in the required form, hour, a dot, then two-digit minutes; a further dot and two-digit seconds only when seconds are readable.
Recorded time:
8.07
